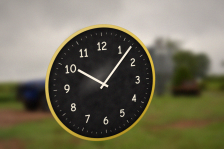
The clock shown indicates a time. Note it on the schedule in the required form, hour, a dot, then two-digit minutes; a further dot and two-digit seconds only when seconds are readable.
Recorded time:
10.07
